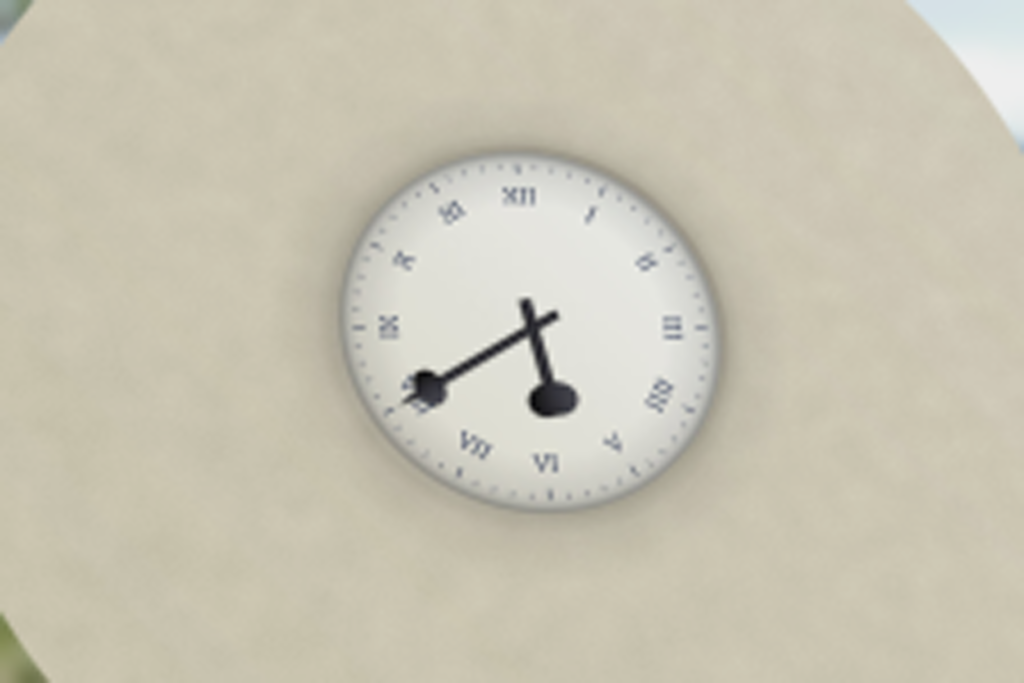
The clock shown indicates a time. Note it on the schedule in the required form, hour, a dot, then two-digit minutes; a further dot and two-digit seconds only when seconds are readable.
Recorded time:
5.40
